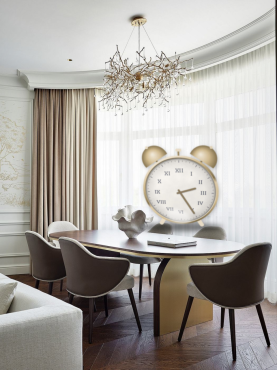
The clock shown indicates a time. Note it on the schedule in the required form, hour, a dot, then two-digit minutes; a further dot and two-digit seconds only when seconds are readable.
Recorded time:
2.25
